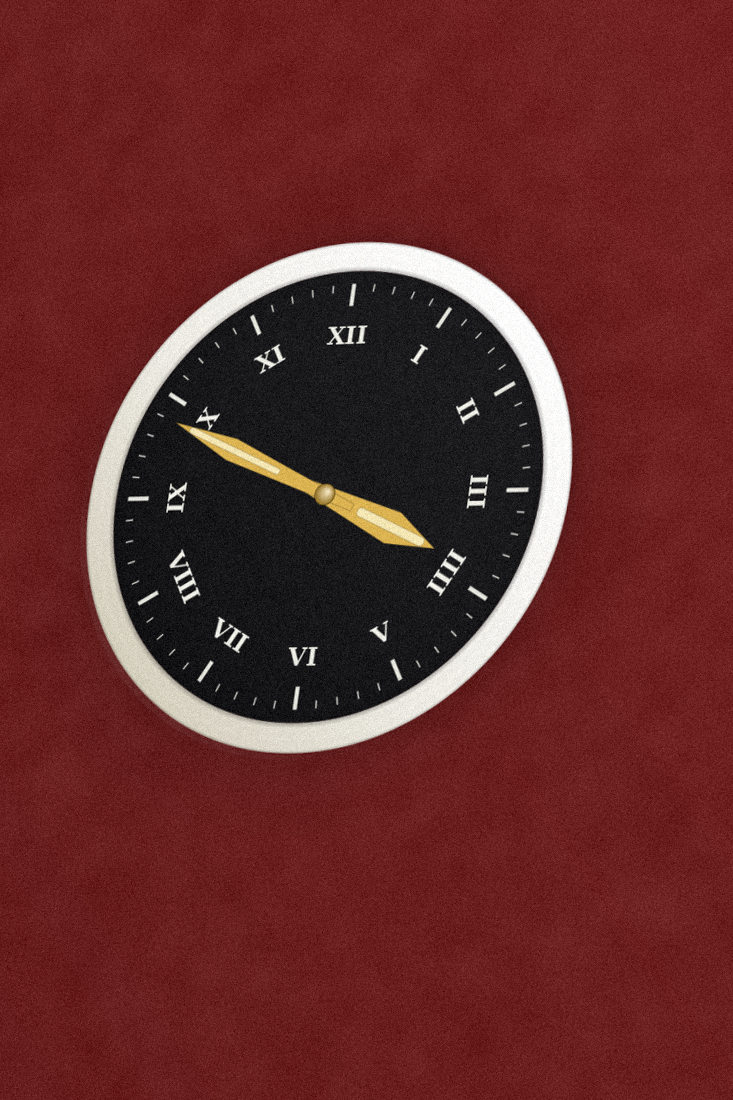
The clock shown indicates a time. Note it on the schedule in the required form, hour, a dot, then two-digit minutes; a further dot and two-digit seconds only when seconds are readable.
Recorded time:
3.49
